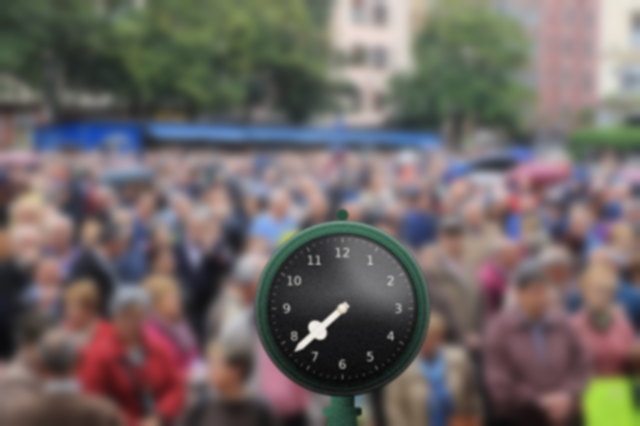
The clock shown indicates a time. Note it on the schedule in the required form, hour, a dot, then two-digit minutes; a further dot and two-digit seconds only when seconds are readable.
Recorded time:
7.38
